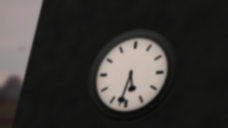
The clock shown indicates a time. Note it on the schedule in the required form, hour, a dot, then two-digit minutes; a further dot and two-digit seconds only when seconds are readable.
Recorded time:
5.32
